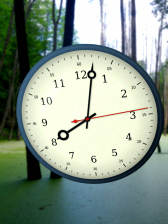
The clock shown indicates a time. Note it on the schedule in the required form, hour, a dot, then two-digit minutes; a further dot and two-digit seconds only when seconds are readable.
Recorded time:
8.02.14
